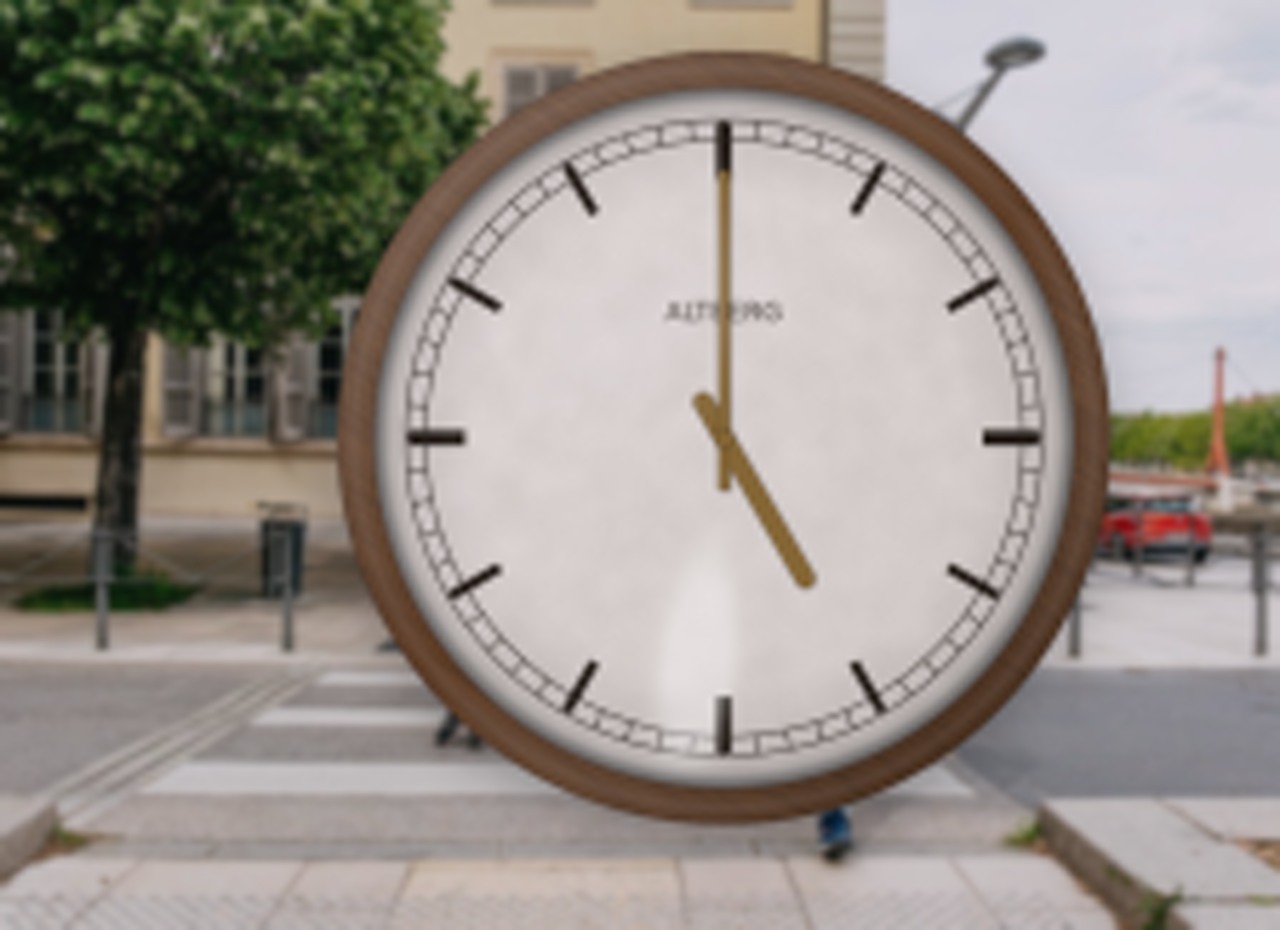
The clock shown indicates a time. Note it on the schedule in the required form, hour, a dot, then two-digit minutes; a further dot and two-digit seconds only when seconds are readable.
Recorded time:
5.00
